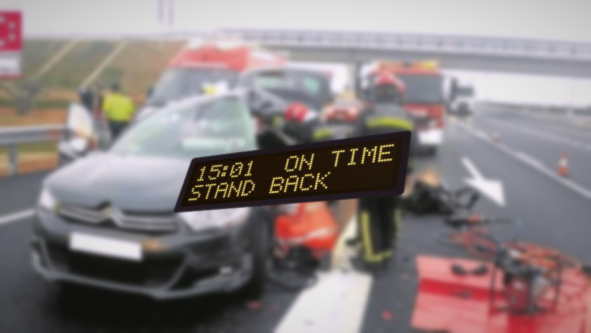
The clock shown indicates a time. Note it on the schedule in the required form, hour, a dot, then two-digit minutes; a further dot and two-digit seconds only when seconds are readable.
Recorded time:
15.01
